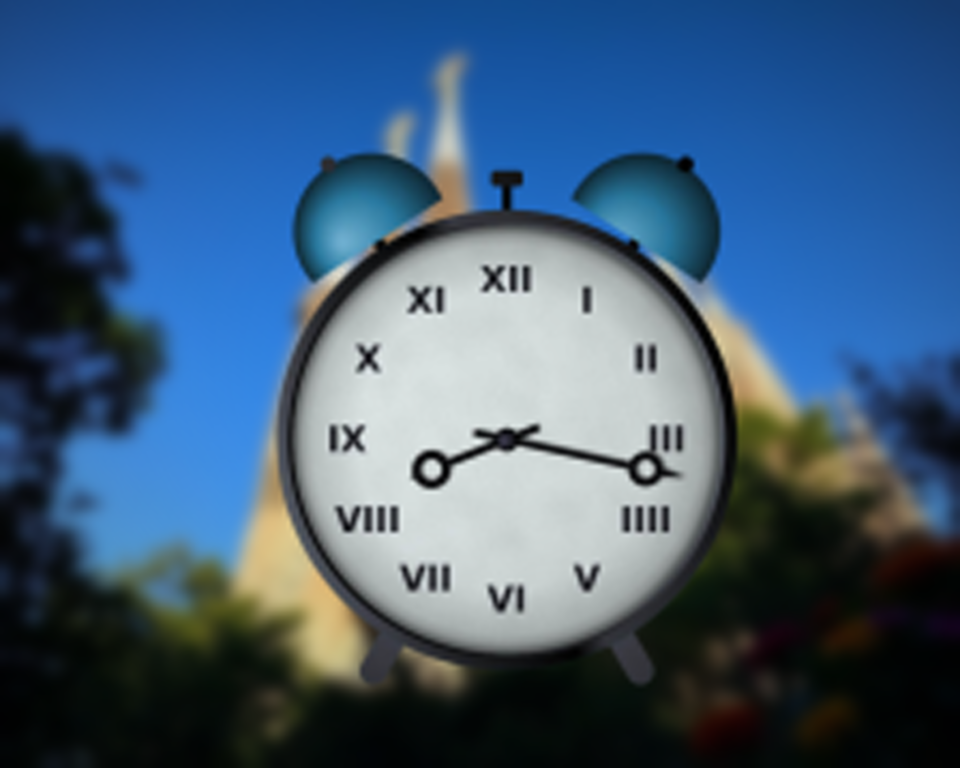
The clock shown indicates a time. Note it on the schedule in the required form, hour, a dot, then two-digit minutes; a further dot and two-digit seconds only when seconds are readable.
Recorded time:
8.17
